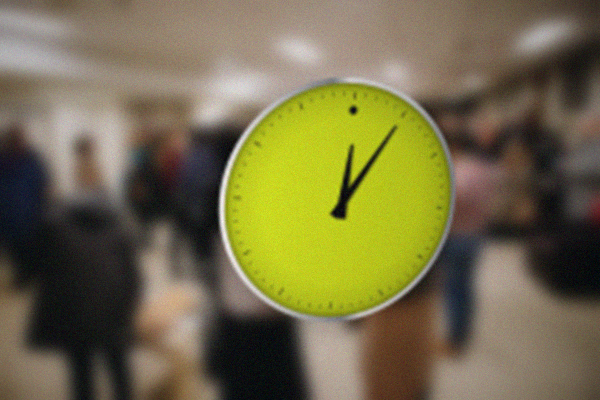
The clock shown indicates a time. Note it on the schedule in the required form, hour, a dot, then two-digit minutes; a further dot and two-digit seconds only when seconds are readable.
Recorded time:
12.05
